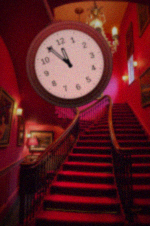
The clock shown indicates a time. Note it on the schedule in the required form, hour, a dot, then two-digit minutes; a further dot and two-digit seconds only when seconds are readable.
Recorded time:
11.55
